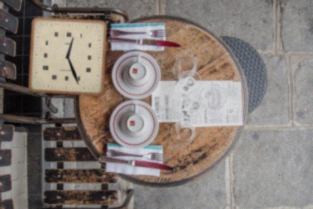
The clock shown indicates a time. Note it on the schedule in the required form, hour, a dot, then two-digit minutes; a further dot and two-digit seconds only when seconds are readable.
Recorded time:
12.26
